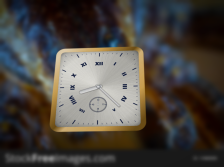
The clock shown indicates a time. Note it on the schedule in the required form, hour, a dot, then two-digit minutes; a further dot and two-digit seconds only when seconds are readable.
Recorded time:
8.23
